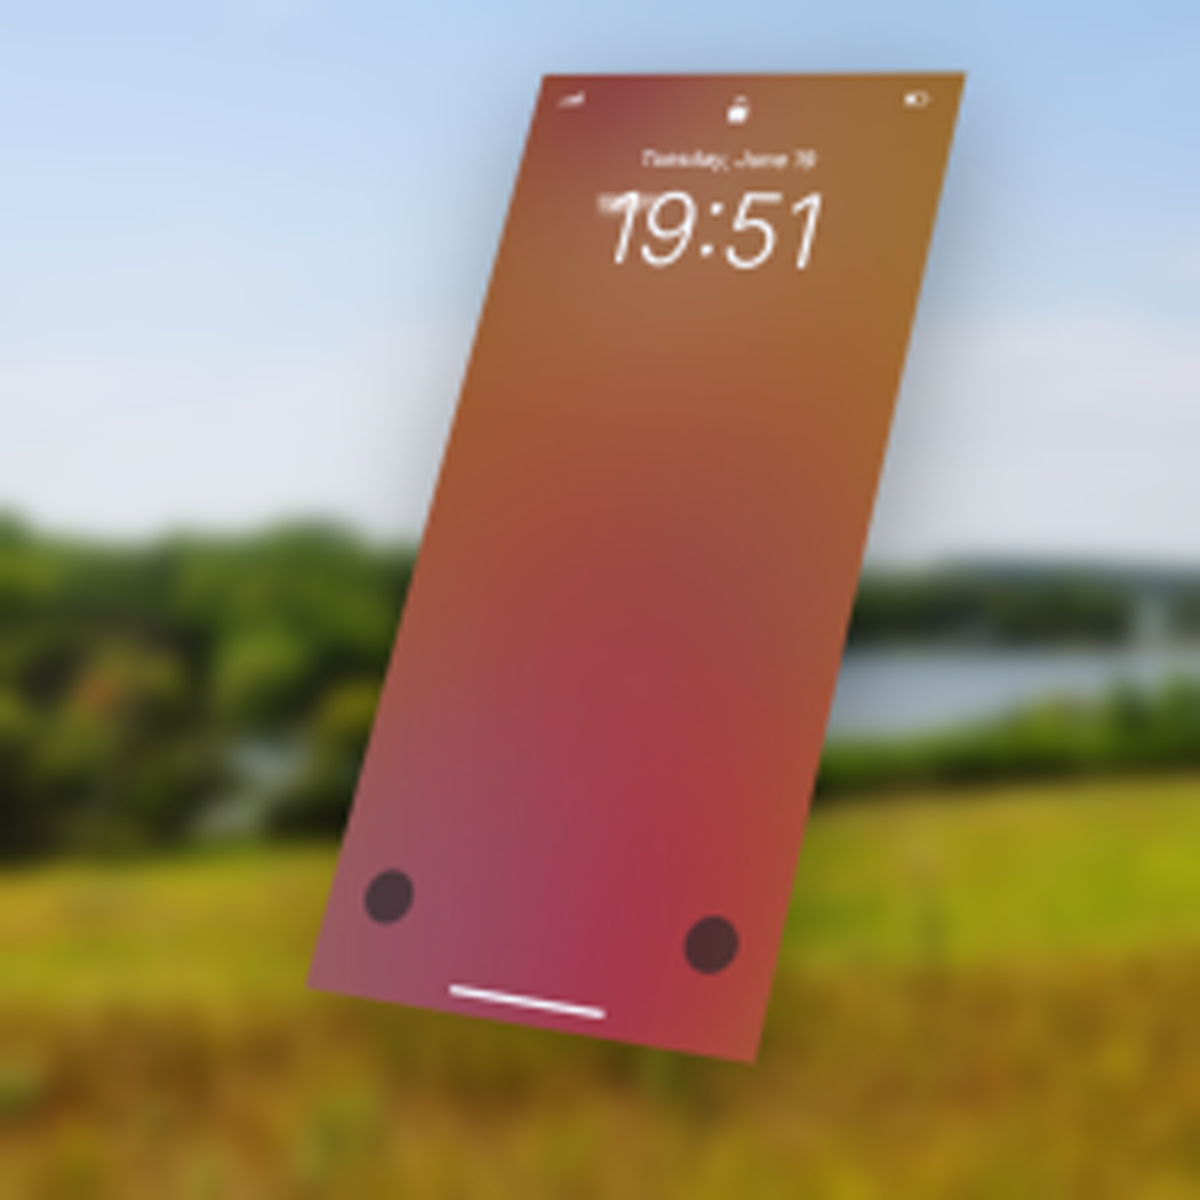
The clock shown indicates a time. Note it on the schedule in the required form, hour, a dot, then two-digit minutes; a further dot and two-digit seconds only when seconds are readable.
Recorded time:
19.51
